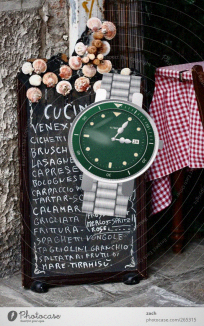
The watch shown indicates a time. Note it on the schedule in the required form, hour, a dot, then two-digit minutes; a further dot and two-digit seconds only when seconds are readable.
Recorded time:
3.05
